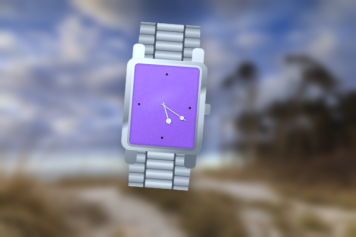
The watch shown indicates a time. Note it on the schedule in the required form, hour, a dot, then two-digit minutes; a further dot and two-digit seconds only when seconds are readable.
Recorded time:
5.20
